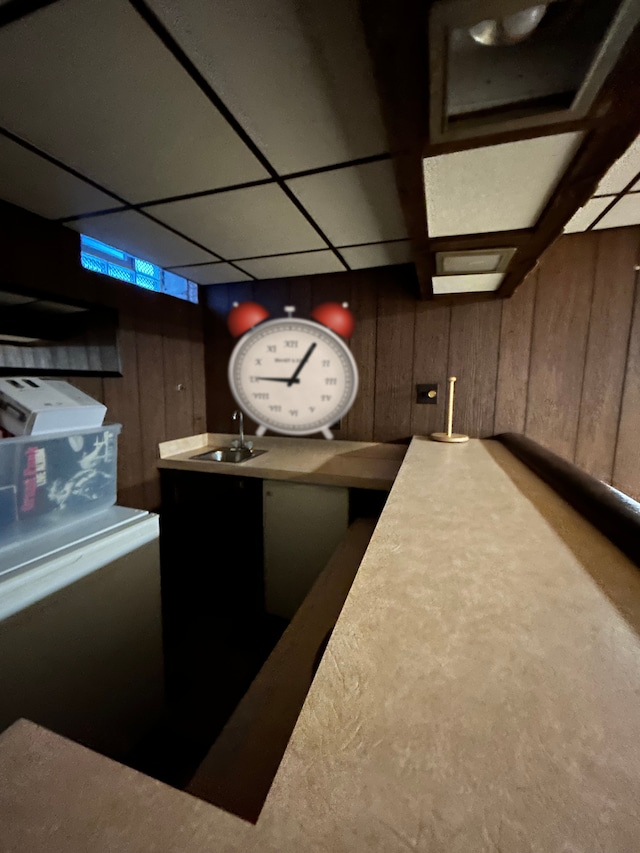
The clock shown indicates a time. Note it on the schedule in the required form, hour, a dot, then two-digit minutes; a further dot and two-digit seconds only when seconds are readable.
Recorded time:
9.05
